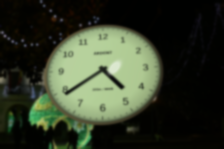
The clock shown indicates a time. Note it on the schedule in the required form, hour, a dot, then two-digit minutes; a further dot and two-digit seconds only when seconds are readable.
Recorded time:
4.39
